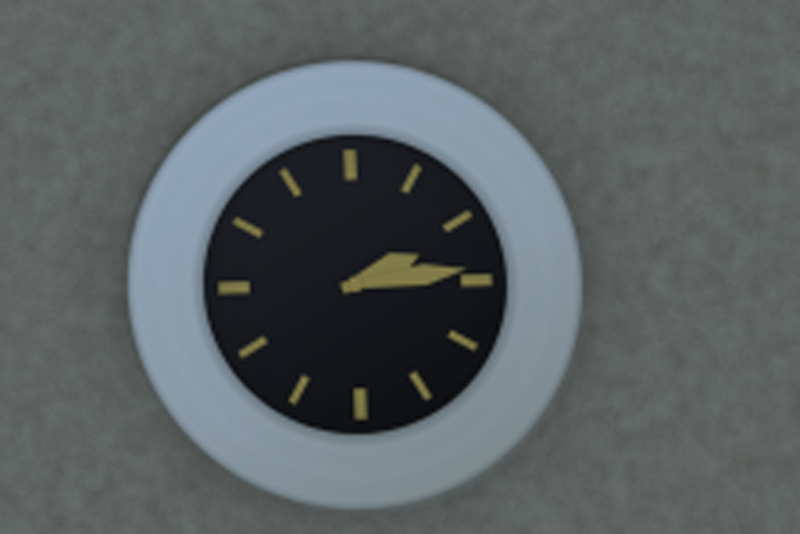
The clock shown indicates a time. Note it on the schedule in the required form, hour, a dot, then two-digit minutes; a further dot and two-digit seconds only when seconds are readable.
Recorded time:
2.14
